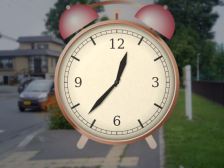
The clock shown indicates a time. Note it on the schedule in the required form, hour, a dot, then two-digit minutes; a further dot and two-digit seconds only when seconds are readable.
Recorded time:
12.37
